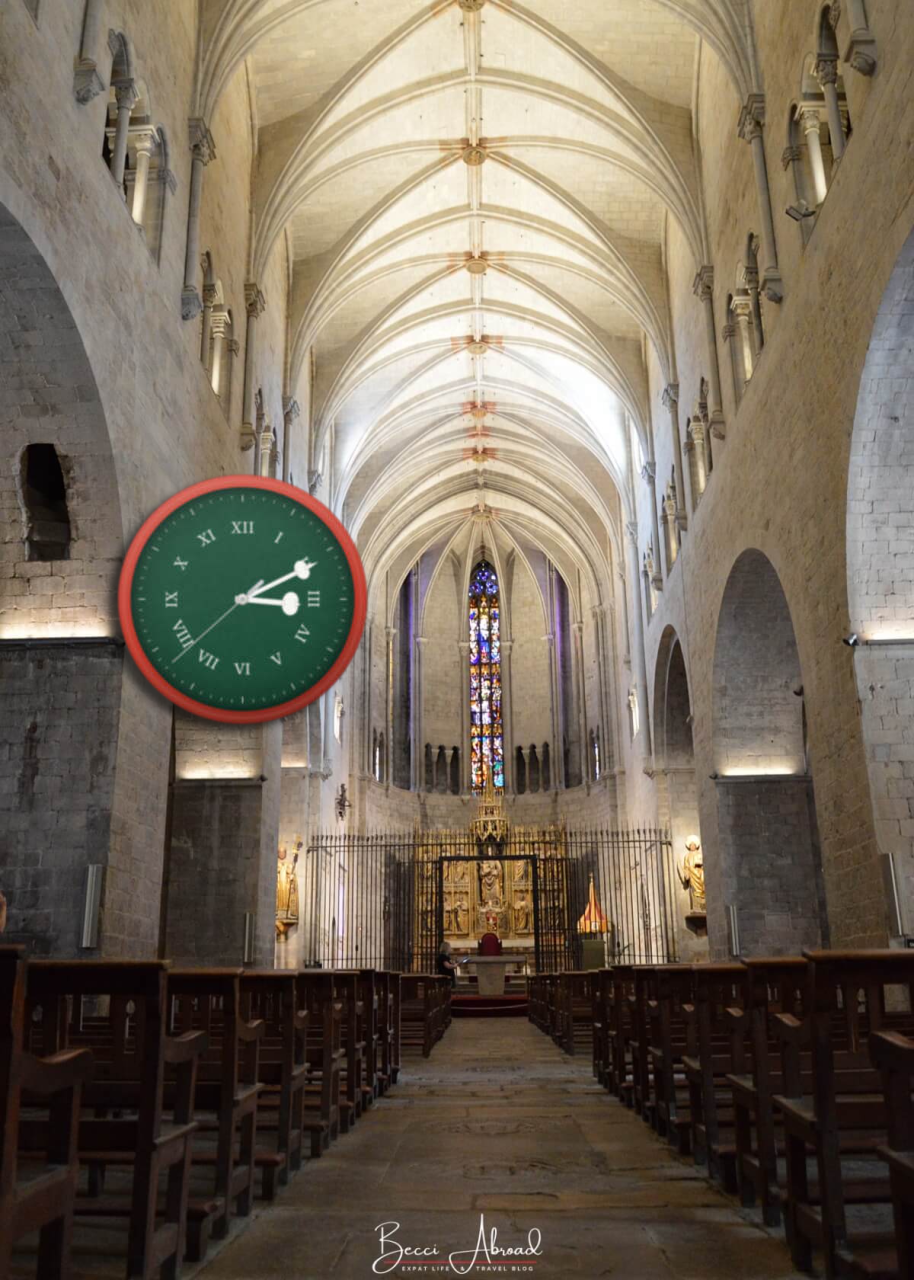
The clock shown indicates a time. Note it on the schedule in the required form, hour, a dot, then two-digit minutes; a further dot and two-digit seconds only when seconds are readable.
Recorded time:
3.10.38
